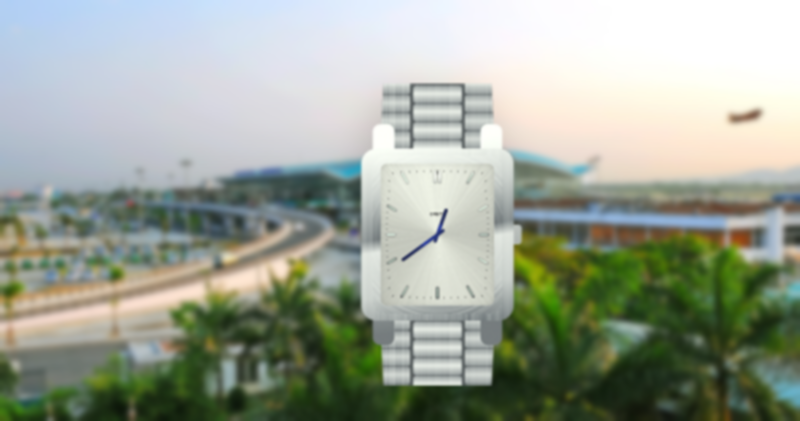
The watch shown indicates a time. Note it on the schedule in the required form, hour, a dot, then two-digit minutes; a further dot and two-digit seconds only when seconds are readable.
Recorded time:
12.39
